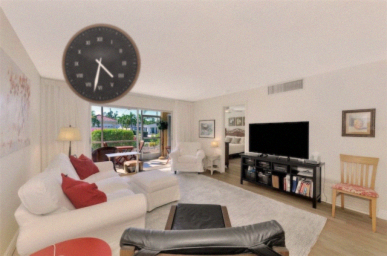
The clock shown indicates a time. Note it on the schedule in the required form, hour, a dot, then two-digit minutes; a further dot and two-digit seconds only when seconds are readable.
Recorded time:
4.32
